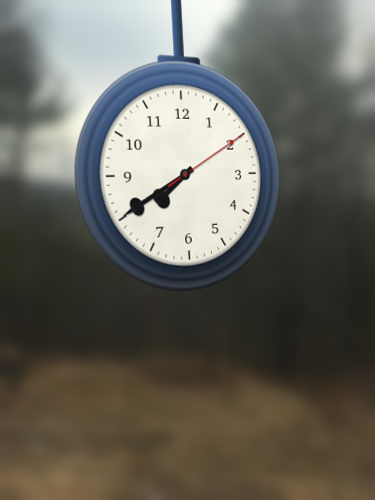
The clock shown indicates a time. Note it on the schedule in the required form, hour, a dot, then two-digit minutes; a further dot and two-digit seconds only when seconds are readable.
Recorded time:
7.40.10
